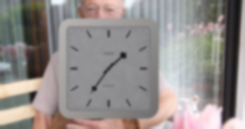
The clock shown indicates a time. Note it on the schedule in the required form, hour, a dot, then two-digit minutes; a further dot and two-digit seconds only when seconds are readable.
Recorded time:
1.36
